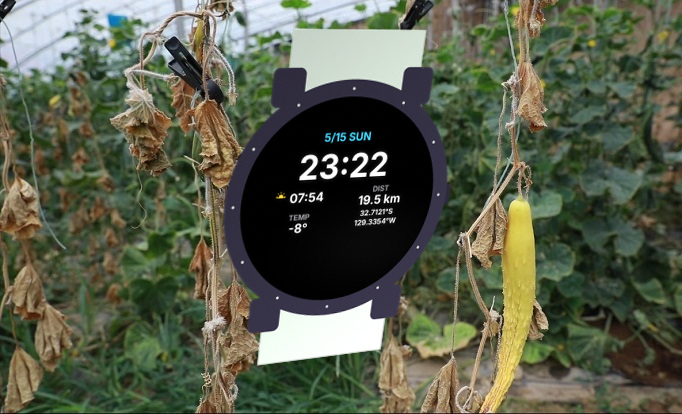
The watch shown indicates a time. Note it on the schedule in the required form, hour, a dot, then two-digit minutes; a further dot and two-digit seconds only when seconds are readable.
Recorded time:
23.22
